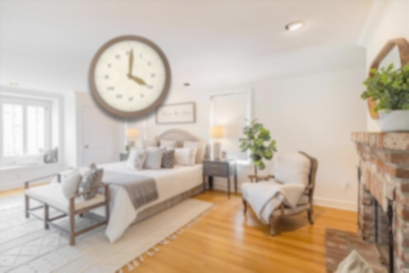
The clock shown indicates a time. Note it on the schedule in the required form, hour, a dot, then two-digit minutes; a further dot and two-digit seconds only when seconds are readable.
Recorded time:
4.01
